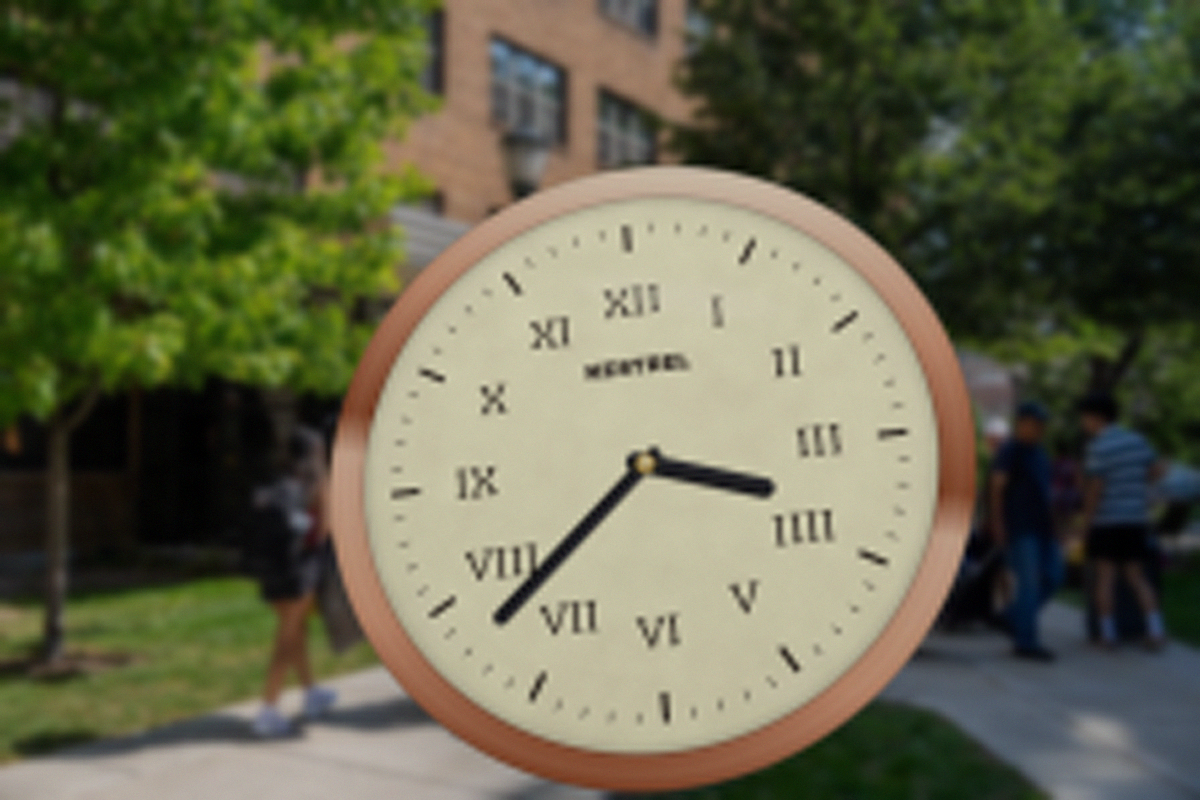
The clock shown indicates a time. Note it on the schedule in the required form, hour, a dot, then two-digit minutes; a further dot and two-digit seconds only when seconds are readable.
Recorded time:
3.38
